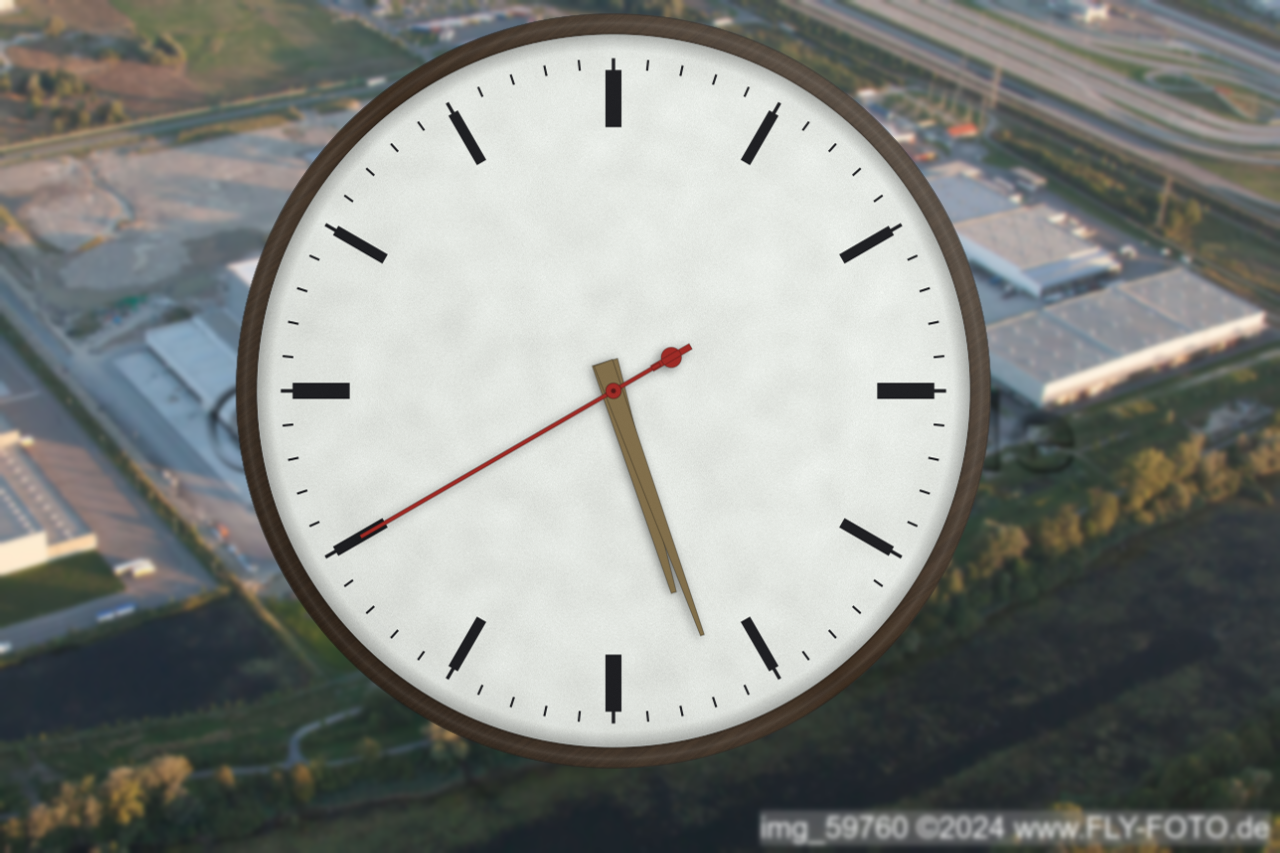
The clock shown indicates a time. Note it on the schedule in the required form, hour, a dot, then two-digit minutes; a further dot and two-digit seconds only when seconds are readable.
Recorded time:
5.26.40
